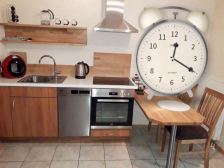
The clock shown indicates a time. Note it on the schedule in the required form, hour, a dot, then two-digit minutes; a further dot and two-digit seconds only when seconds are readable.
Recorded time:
12.20
